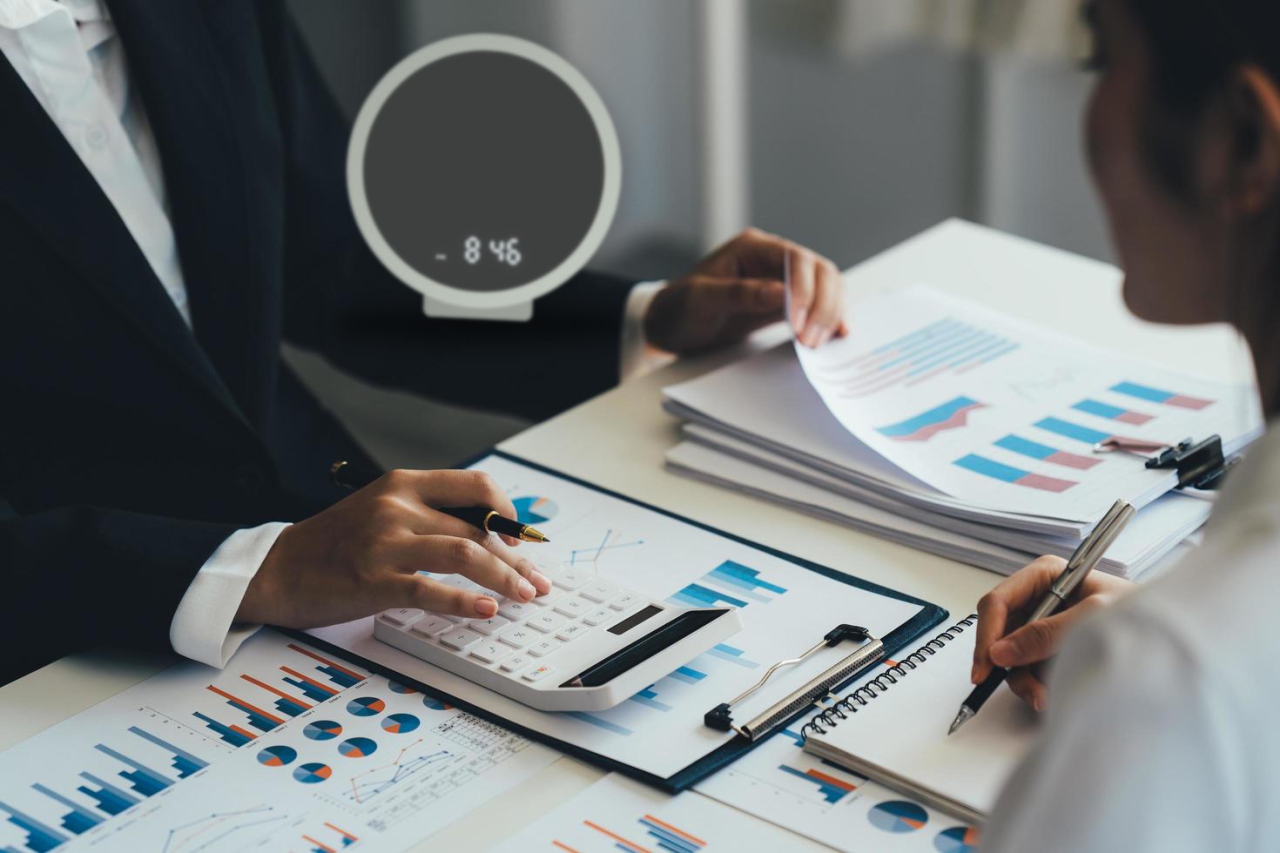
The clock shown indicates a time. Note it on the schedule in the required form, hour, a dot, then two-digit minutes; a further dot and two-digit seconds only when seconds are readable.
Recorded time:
8.46
